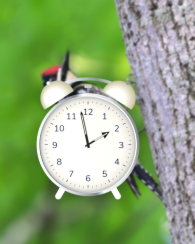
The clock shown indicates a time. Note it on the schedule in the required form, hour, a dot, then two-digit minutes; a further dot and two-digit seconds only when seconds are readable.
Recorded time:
1.58
